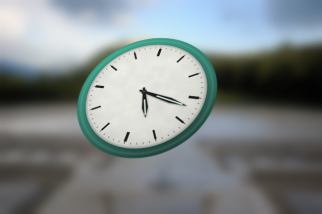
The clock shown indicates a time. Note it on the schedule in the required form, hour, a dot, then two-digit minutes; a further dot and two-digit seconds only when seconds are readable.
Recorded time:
5.17
